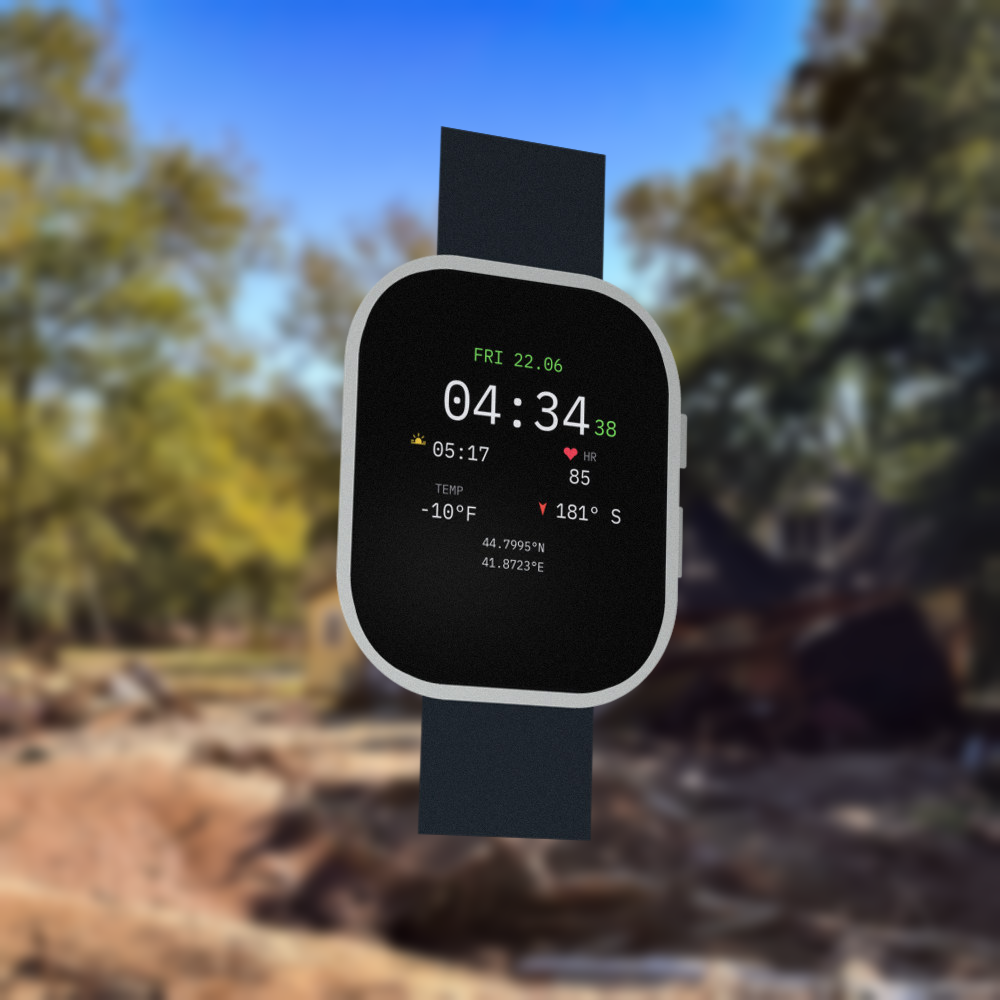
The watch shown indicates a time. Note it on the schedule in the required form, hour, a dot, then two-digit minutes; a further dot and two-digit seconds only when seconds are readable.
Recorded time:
4.34.38
